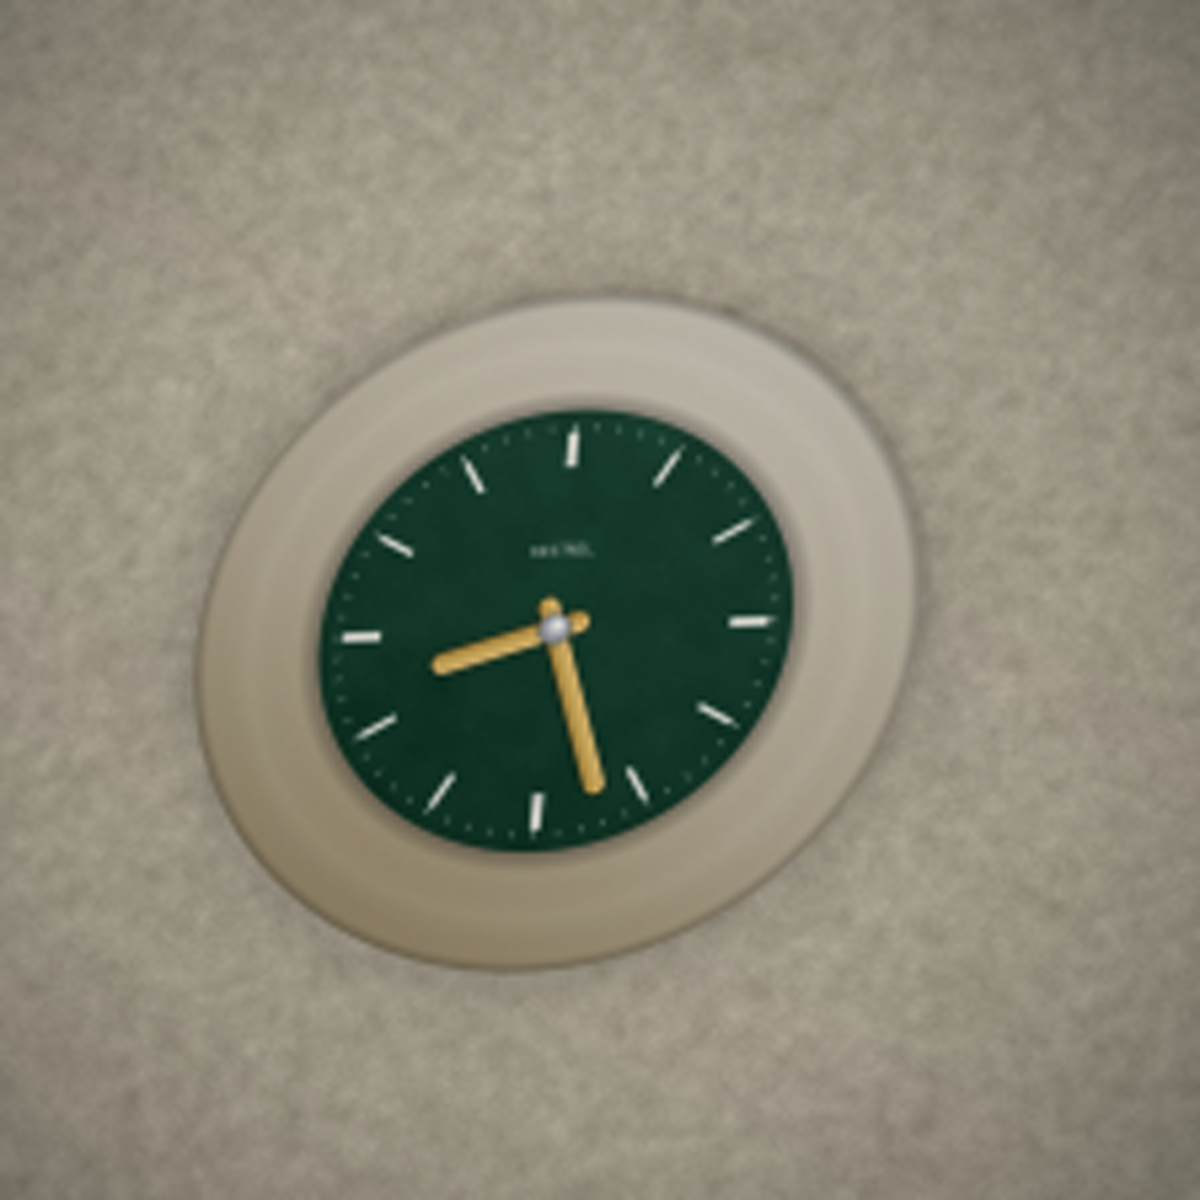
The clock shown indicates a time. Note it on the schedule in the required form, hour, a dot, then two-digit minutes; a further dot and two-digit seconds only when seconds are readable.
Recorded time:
8.27
